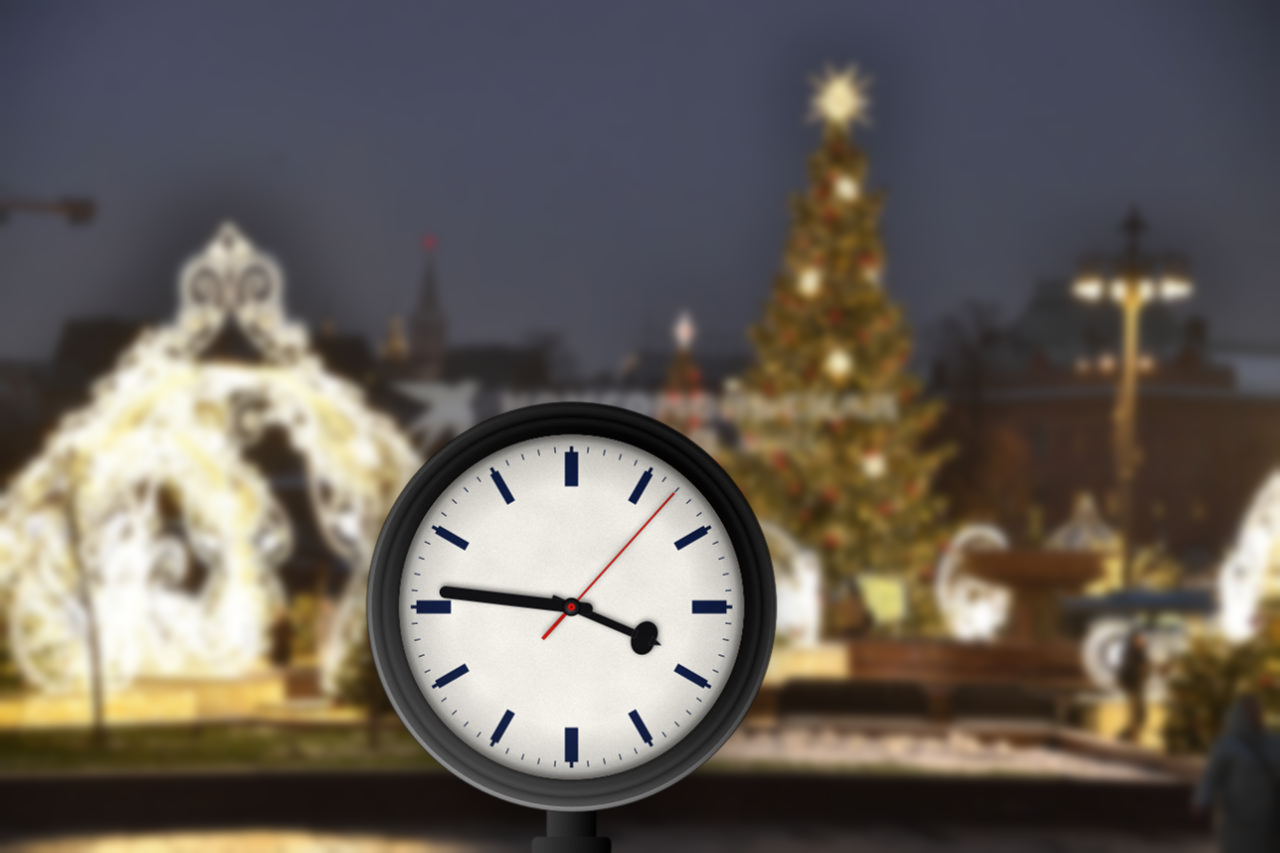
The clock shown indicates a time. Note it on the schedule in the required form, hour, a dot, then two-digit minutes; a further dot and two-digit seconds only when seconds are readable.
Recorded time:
3.46.07
